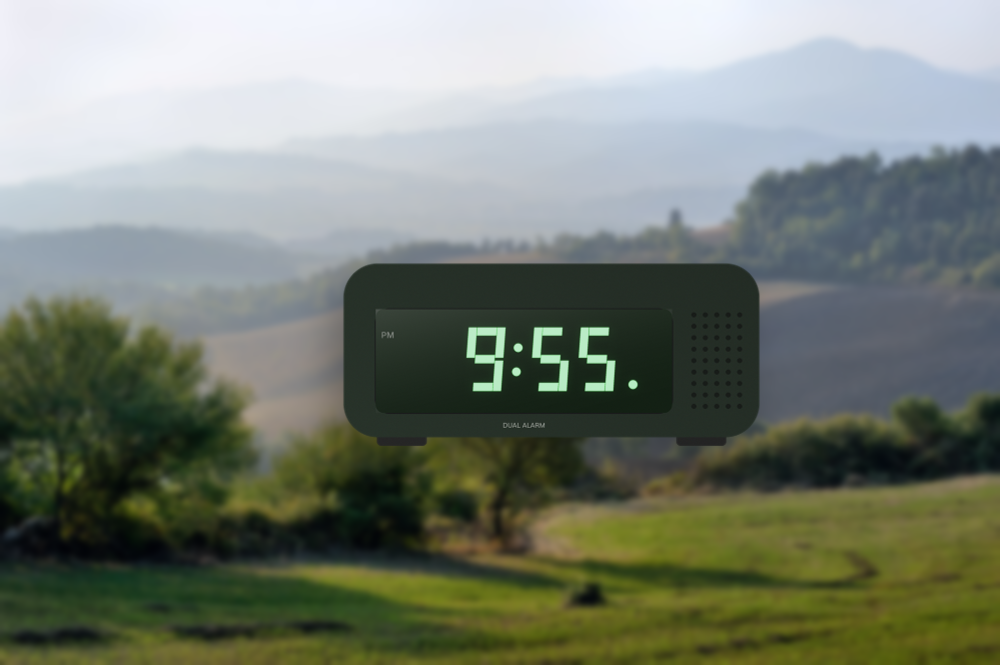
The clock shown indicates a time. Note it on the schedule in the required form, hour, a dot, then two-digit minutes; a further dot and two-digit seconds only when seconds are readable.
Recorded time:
9.55
